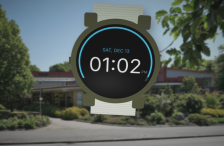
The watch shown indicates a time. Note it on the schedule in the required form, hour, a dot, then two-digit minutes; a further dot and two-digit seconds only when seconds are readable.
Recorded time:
1.02
